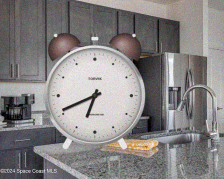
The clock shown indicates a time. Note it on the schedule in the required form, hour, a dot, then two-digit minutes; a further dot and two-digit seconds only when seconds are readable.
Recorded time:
6.41
